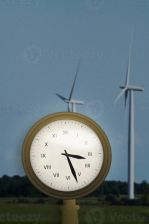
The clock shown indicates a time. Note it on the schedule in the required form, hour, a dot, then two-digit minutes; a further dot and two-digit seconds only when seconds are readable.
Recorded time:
3.27
